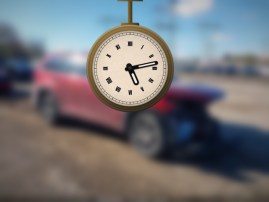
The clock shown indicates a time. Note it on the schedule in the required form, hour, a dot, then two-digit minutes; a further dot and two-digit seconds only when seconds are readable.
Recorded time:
5.13
